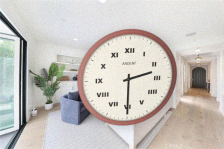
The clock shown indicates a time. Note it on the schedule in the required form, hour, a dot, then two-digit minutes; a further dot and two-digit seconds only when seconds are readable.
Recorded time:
2.30
